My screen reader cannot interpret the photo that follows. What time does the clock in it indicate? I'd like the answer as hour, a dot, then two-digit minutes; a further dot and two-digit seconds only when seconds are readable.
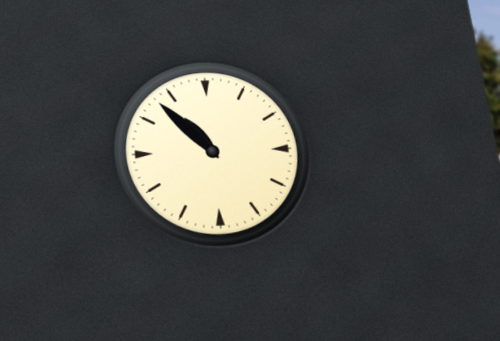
10.53
